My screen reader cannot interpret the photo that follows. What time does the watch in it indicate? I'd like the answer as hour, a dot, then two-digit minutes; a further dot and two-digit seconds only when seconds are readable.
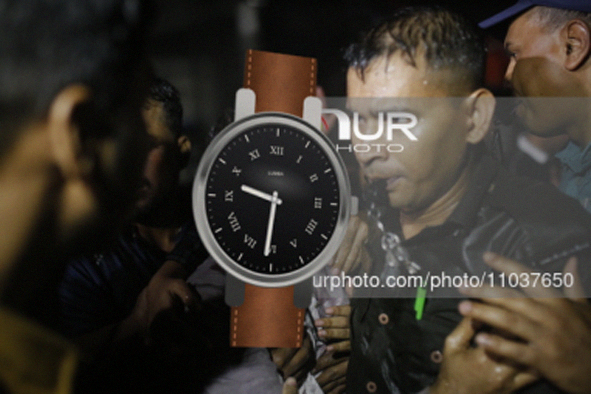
9.31
